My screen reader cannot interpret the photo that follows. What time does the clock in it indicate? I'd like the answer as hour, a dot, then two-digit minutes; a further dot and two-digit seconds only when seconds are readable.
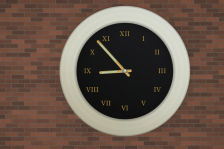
8.53
